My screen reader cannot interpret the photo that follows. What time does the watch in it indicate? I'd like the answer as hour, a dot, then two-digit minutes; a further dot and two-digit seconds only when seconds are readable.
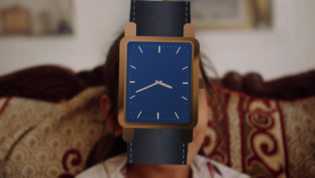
3.41
